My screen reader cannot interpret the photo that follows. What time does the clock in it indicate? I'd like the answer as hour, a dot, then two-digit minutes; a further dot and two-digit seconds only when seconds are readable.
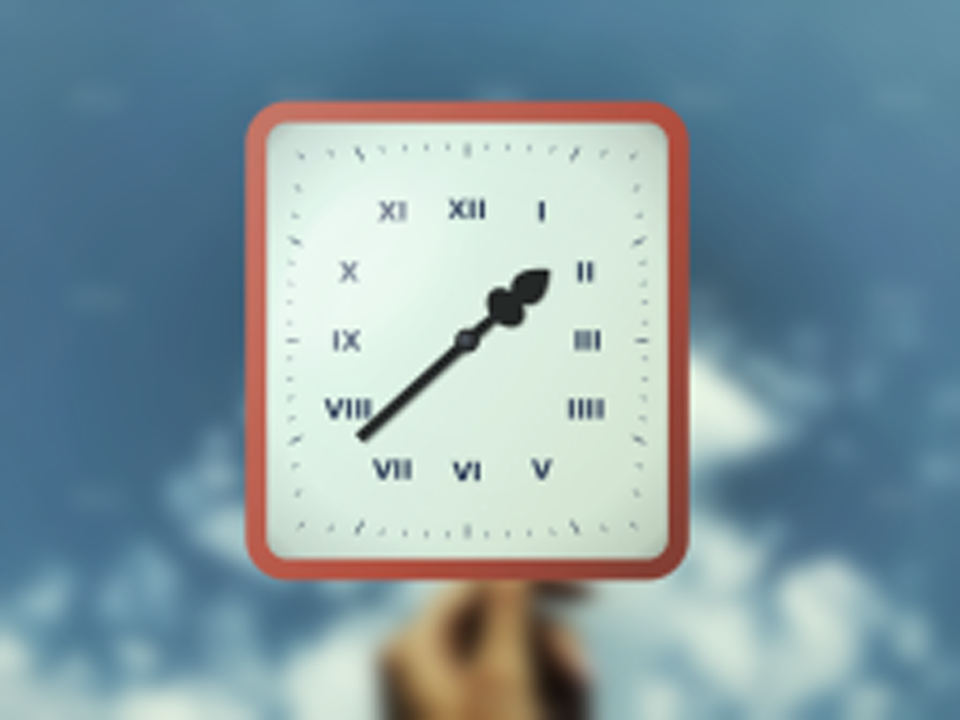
1.38
